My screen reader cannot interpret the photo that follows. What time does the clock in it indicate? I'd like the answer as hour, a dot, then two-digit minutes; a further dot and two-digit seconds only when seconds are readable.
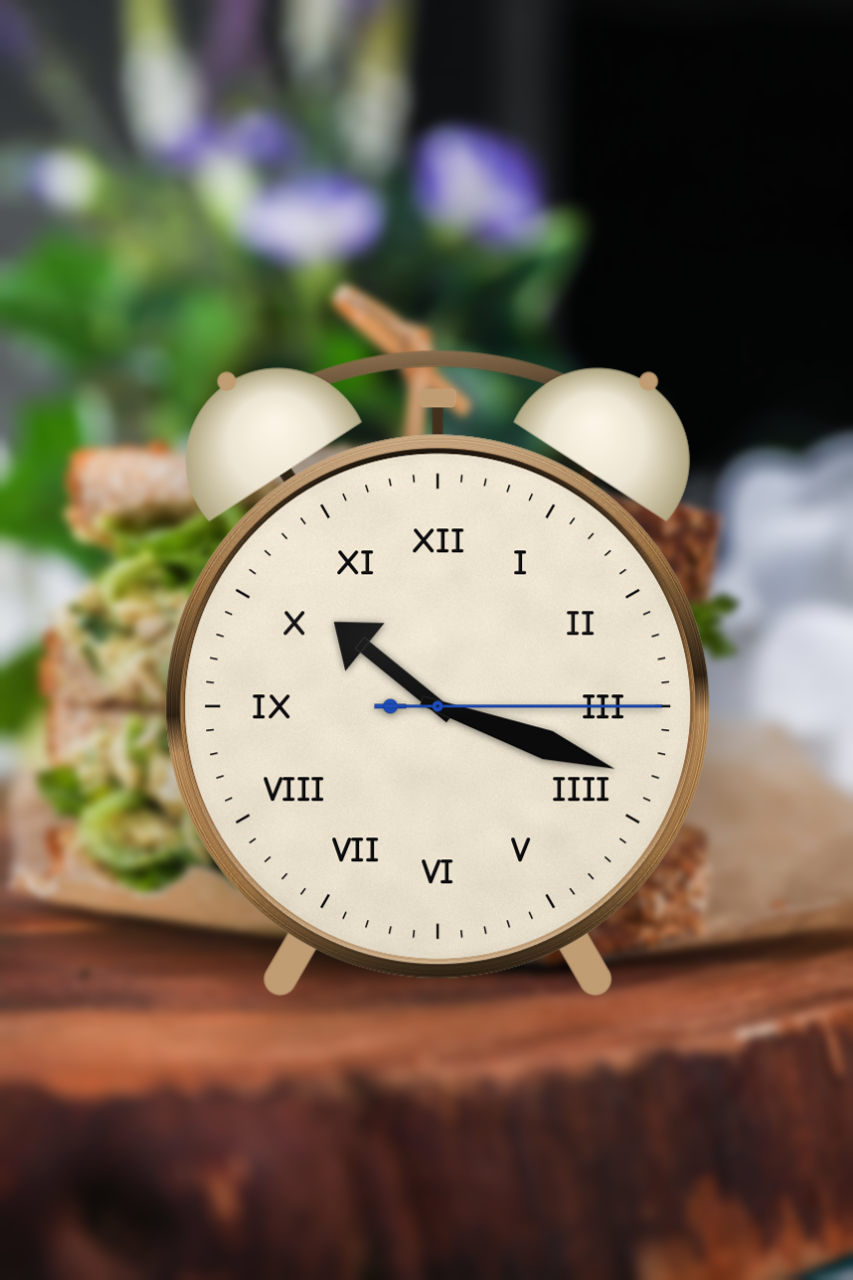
10.18.15
